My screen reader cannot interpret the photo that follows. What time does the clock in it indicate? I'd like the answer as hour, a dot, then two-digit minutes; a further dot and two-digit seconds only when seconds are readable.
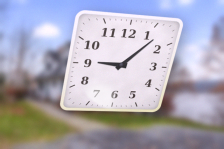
9.07
